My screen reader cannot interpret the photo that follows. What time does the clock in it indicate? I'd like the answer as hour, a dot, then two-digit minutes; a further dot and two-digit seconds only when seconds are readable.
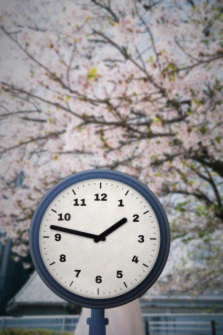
1.47
